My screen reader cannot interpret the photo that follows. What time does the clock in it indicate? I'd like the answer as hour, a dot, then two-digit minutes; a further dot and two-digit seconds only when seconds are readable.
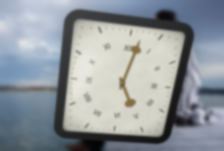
5.02
